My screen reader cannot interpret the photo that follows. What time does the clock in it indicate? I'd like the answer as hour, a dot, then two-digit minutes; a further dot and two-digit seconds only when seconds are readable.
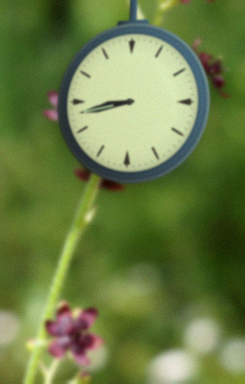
8.43
